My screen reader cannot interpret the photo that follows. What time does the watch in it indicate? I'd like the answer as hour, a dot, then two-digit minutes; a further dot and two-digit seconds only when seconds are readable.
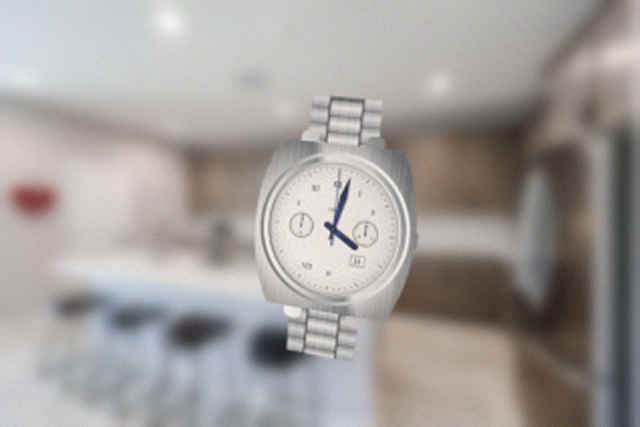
4.02
